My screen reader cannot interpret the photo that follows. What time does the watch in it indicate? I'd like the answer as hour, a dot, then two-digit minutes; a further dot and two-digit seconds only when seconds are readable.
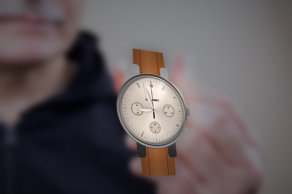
8.57
